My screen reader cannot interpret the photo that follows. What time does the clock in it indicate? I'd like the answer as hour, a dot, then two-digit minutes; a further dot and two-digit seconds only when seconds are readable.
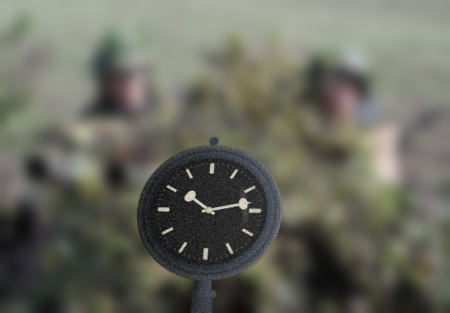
10.13
